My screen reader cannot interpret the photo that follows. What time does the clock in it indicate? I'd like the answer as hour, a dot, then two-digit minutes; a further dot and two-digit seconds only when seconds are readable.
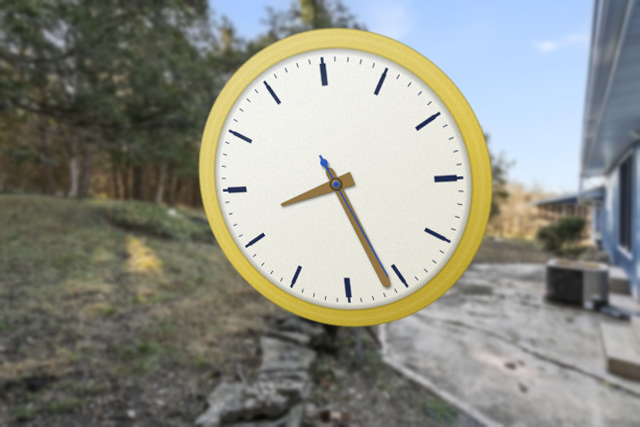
8.26.26
